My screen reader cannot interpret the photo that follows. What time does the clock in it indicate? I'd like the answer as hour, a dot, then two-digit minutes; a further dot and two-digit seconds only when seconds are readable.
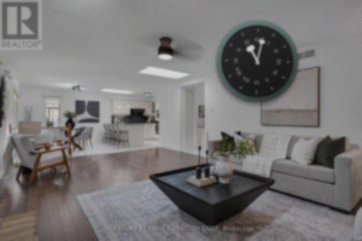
11.02
